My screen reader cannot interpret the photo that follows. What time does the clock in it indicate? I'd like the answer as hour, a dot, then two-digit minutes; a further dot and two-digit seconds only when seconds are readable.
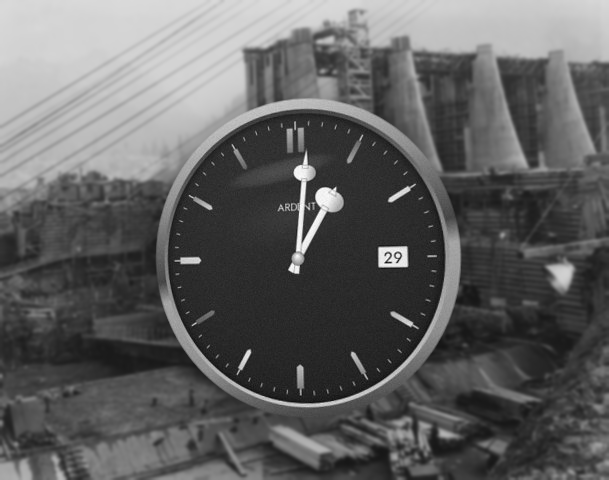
1.01
